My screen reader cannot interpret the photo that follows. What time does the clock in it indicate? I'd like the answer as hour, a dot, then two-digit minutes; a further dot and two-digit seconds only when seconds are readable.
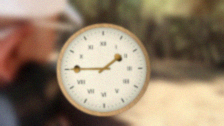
1.45
